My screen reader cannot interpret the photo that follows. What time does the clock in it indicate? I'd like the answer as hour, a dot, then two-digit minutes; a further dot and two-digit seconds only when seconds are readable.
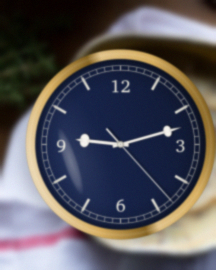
9.12.23
